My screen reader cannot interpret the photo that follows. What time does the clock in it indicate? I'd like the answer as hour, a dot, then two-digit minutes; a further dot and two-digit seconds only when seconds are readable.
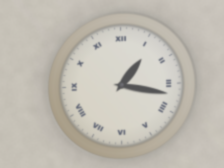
1.17
